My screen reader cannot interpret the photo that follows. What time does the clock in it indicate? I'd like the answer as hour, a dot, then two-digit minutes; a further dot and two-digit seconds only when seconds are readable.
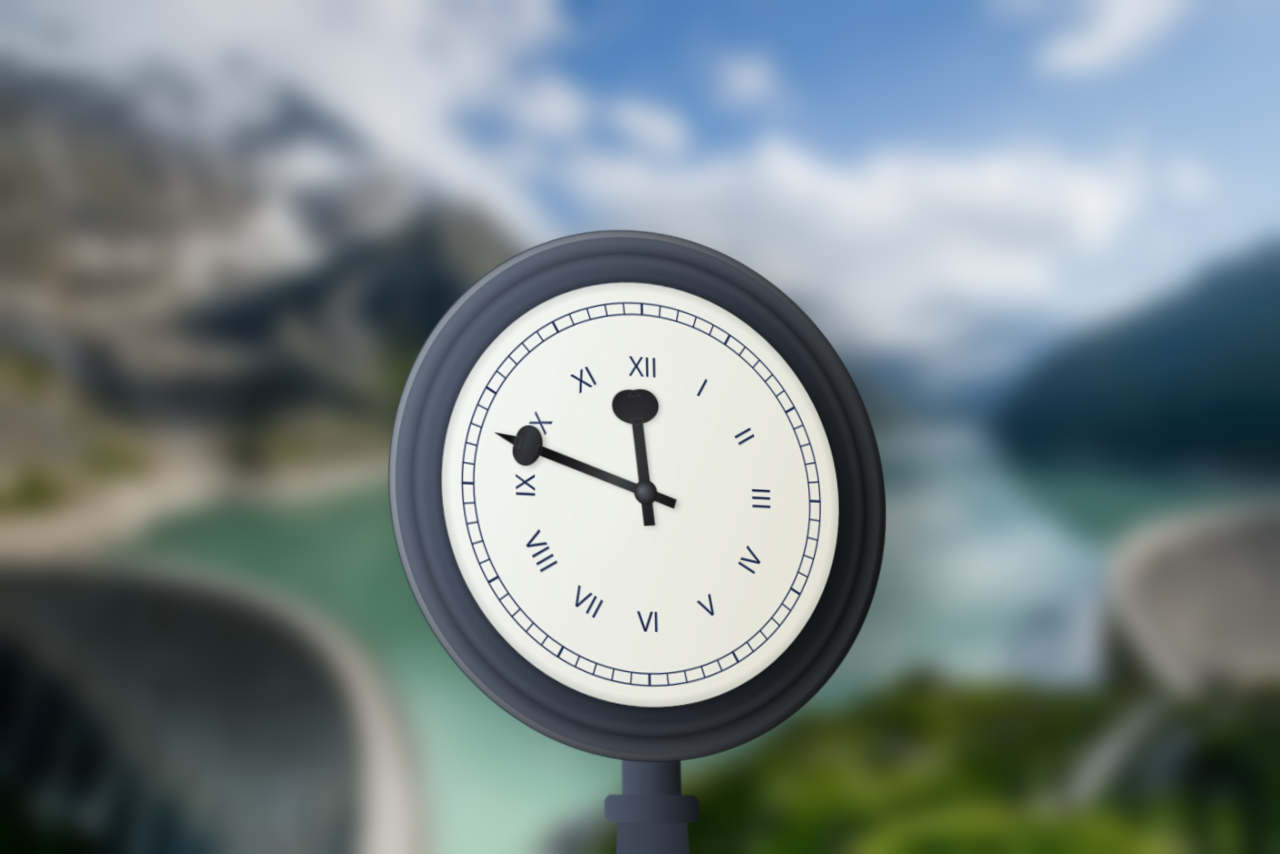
11.48
